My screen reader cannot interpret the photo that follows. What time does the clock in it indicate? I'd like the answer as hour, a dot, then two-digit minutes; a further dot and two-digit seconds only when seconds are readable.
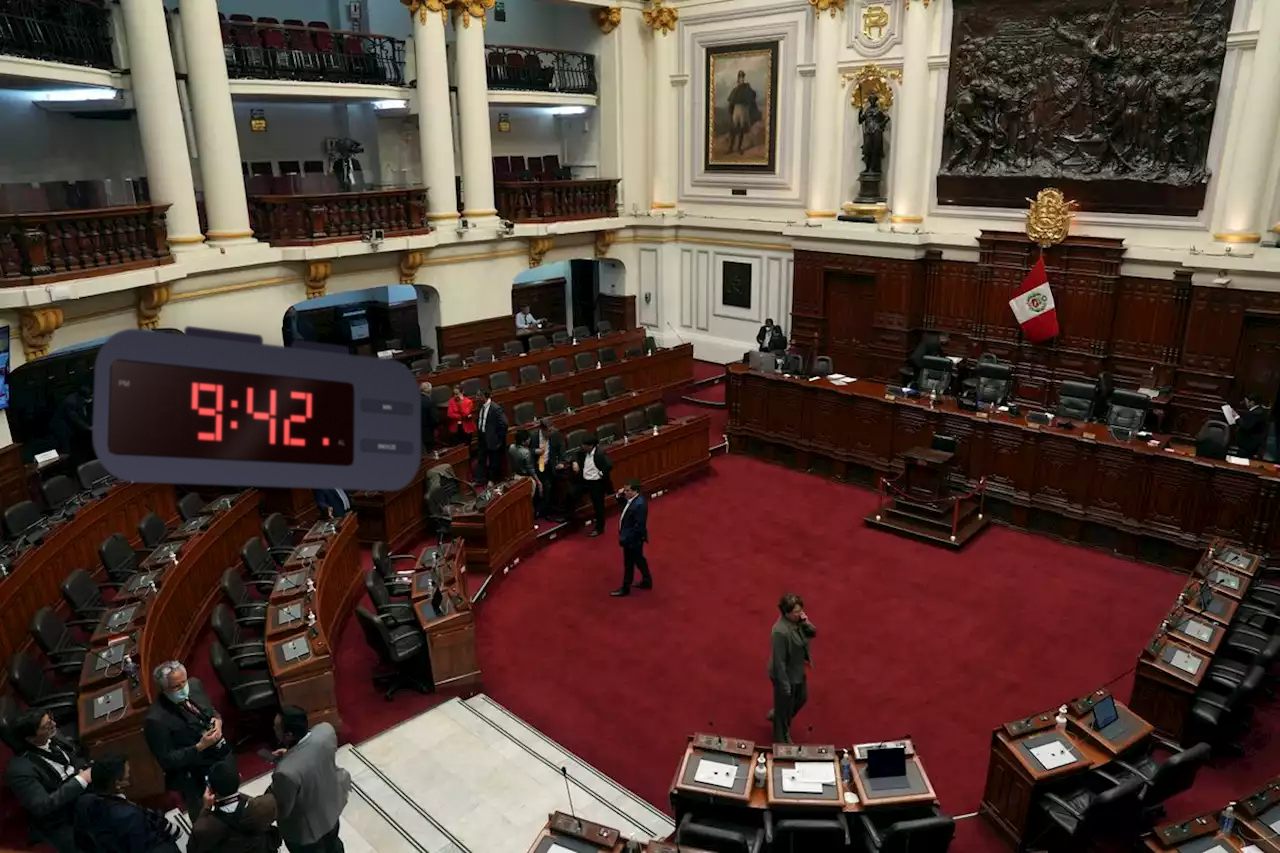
9.42
